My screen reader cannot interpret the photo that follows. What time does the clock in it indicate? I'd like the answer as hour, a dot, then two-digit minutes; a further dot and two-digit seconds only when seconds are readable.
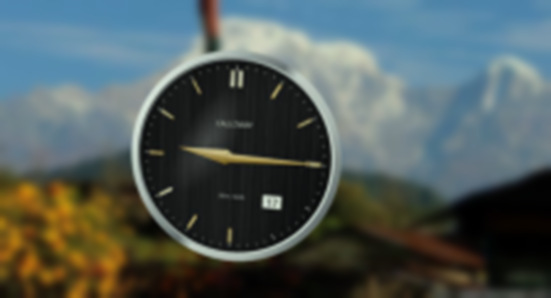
9.15
